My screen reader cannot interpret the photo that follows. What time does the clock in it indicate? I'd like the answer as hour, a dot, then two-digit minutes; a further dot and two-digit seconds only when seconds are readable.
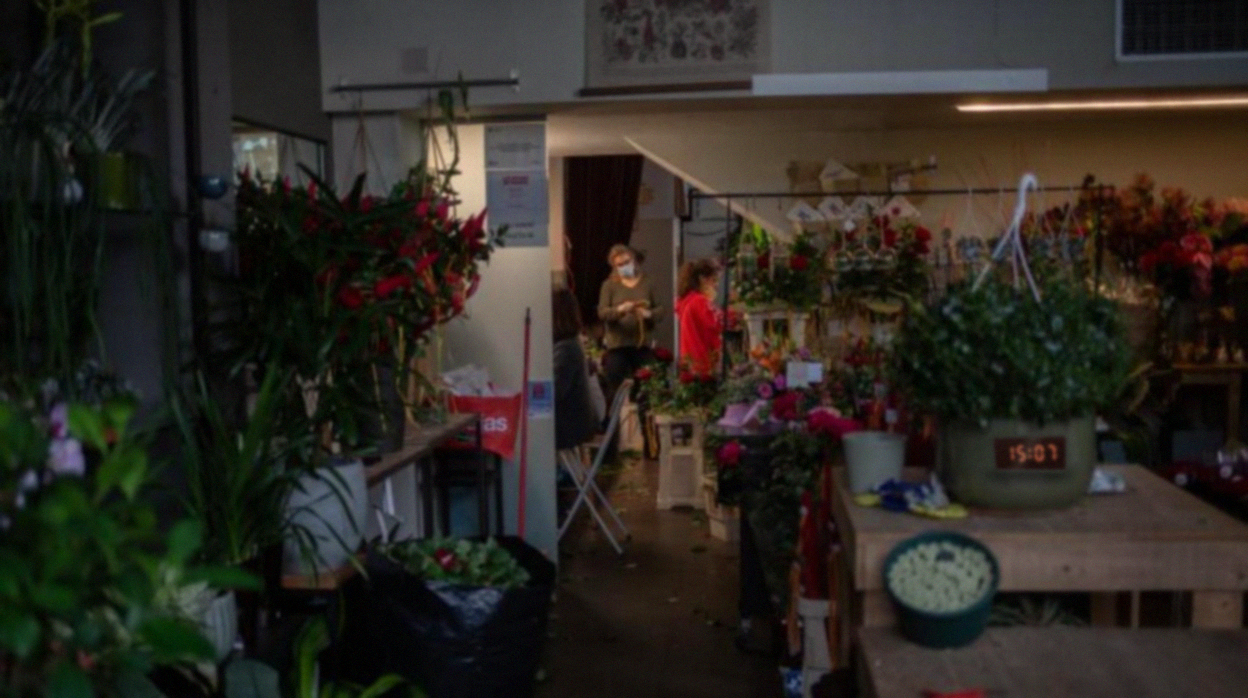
15.07
